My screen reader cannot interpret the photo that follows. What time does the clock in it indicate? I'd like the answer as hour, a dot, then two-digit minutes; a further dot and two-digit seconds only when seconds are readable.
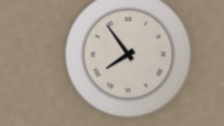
7.54
